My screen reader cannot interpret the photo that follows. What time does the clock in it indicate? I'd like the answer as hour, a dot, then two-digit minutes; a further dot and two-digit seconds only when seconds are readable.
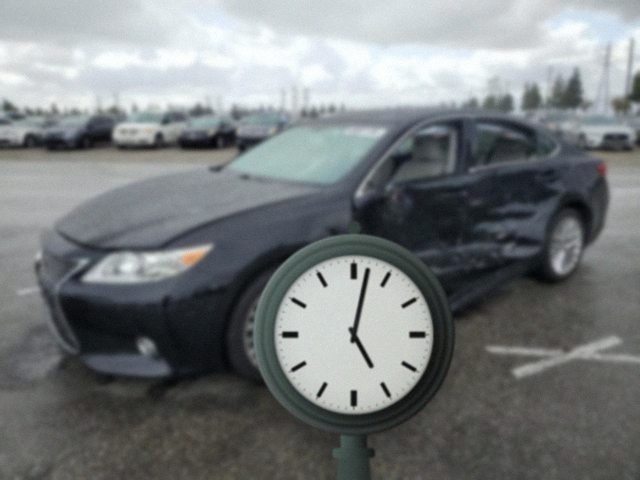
5.02
